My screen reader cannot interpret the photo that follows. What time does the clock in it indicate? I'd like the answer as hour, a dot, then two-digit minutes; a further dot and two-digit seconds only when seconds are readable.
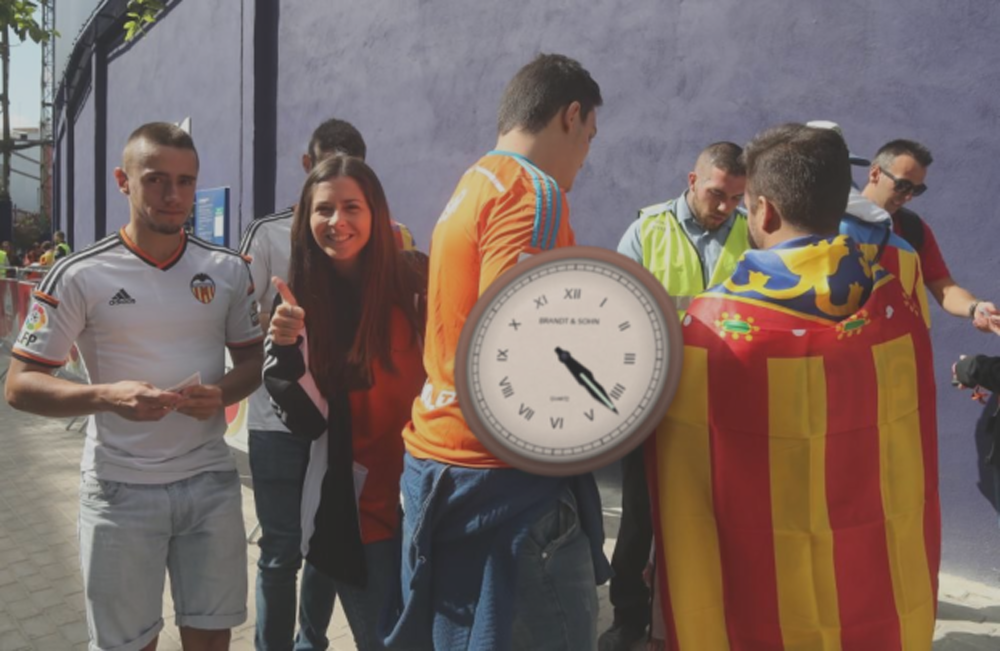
4.22
